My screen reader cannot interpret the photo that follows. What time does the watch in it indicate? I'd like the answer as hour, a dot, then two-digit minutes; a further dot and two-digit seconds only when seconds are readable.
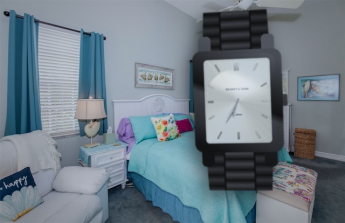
6.35
